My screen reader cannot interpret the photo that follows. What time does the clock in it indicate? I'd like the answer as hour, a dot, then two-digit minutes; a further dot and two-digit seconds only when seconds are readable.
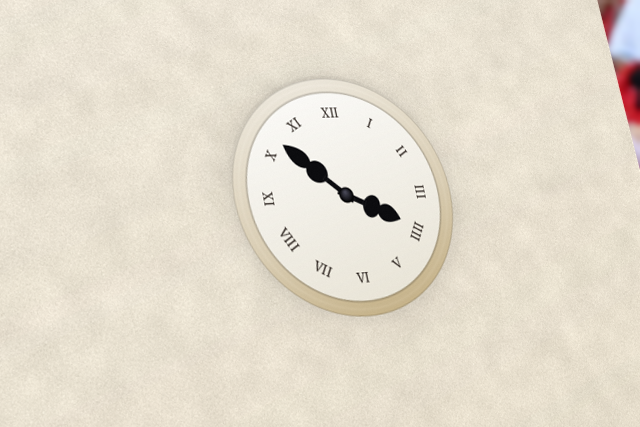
3.52
